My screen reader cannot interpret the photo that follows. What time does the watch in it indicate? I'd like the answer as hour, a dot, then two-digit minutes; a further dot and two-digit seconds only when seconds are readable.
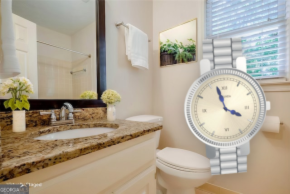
3.57
